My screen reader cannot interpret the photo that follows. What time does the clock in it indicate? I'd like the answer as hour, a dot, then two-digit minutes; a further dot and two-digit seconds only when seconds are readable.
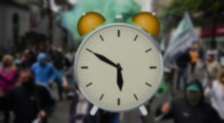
5.50
